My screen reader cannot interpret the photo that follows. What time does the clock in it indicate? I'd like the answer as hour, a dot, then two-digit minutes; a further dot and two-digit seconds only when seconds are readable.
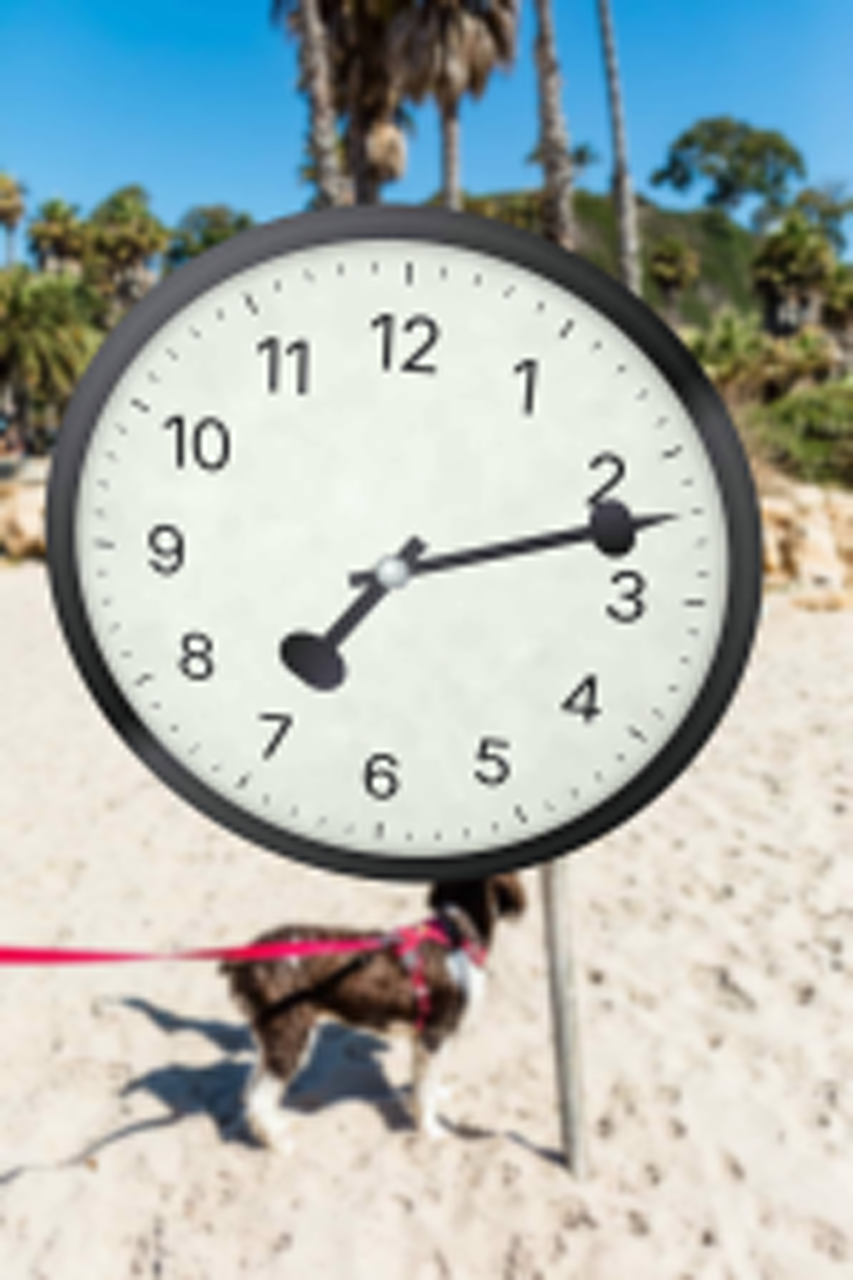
7.12
